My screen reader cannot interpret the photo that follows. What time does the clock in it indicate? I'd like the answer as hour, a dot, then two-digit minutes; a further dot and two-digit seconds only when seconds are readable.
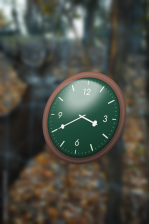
3.40
